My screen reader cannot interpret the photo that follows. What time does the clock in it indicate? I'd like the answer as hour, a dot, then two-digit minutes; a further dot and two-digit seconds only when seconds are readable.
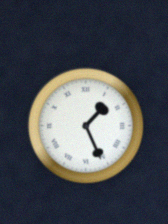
1.26
